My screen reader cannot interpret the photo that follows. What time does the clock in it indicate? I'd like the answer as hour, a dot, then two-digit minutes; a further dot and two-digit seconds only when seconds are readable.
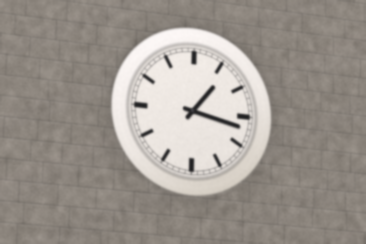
1.17
